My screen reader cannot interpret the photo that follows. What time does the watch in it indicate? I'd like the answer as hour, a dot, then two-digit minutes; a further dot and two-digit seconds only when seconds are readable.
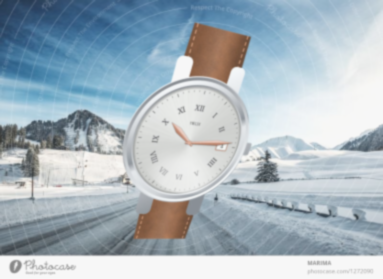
10.14
